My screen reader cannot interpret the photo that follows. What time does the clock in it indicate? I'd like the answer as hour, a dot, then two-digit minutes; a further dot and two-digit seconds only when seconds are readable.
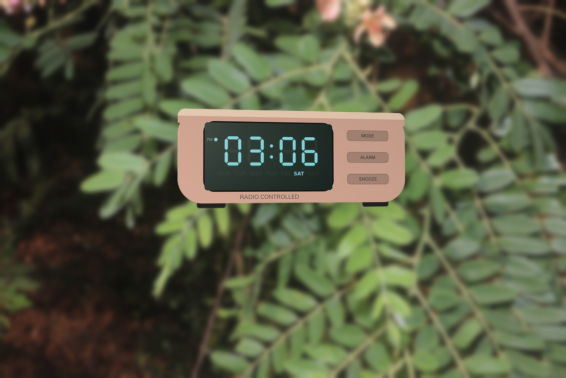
3.06
